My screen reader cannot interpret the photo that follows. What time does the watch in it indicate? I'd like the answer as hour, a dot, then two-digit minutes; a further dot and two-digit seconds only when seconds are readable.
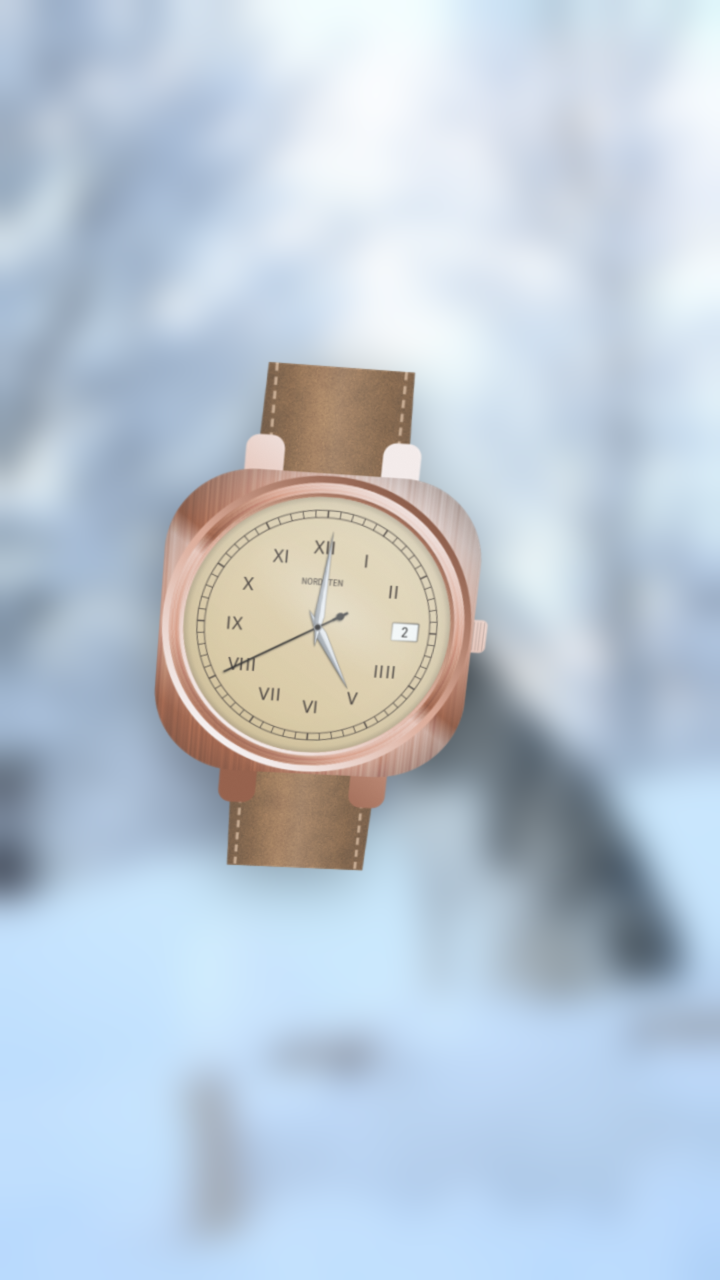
5.00.40
